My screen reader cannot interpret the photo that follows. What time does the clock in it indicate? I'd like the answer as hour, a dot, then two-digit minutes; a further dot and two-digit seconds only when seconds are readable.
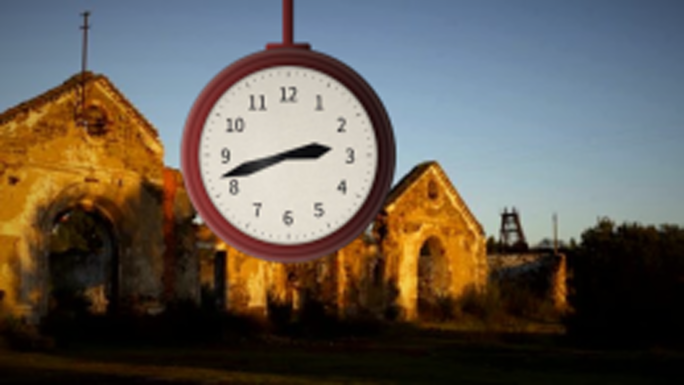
2.42
